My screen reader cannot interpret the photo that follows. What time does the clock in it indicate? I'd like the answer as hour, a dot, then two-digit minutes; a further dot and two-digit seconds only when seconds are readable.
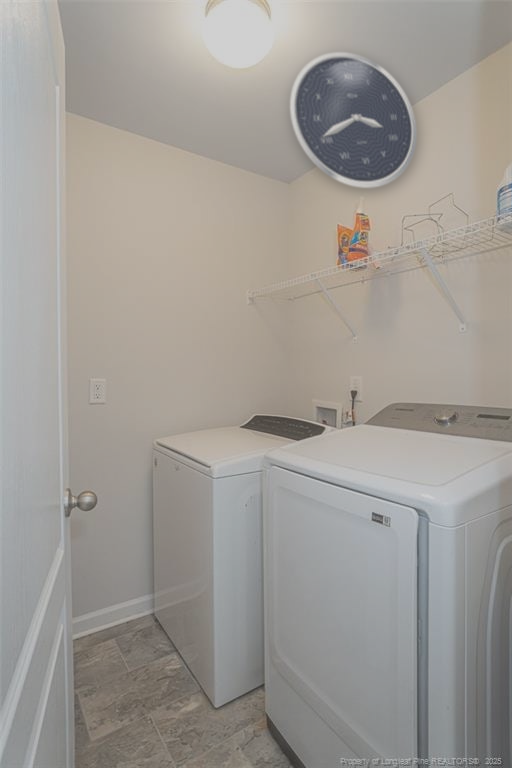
3.41
